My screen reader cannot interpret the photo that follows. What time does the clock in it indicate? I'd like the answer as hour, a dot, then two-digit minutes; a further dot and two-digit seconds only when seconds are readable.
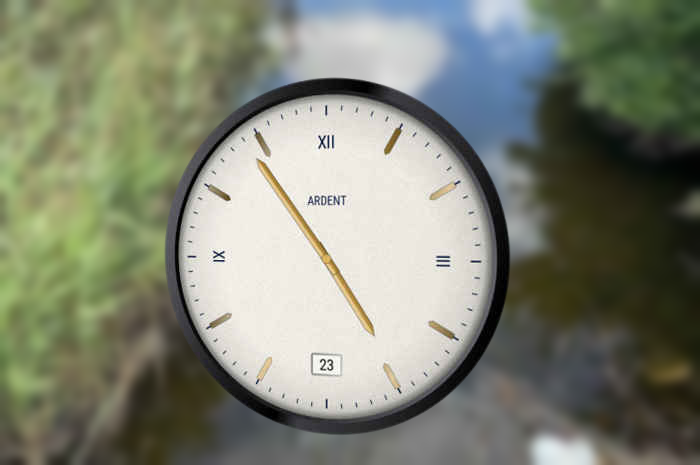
4.54
